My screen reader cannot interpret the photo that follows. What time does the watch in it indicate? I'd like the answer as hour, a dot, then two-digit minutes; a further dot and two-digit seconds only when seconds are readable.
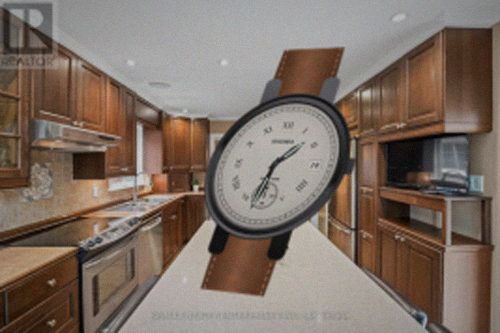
1.32
